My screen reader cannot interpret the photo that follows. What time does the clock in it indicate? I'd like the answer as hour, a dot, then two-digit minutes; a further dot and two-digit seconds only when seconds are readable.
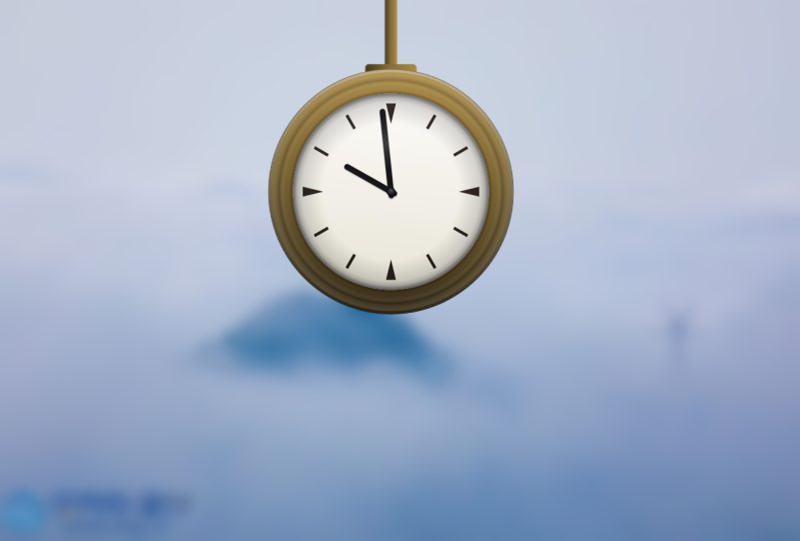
9.59
